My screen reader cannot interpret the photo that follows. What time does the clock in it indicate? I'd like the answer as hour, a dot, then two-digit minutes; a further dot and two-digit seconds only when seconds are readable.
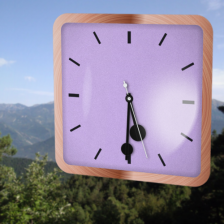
5.30.27
